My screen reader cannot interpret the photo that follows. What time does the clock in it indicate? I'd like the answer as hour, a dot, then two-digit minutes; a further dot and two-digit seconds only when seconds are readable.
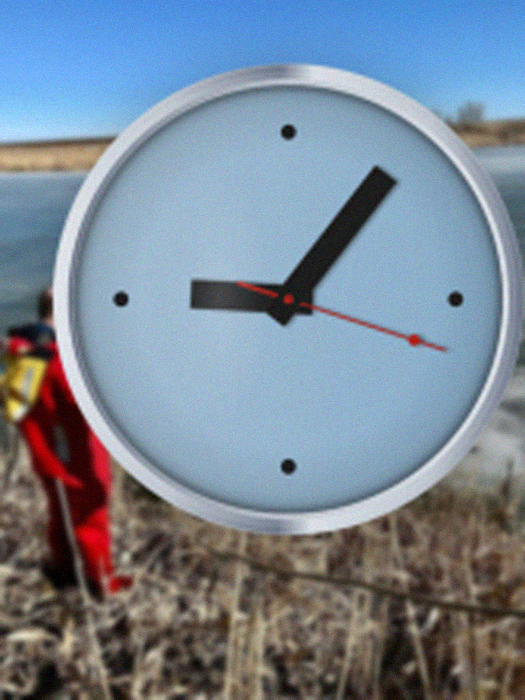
9.06.18
